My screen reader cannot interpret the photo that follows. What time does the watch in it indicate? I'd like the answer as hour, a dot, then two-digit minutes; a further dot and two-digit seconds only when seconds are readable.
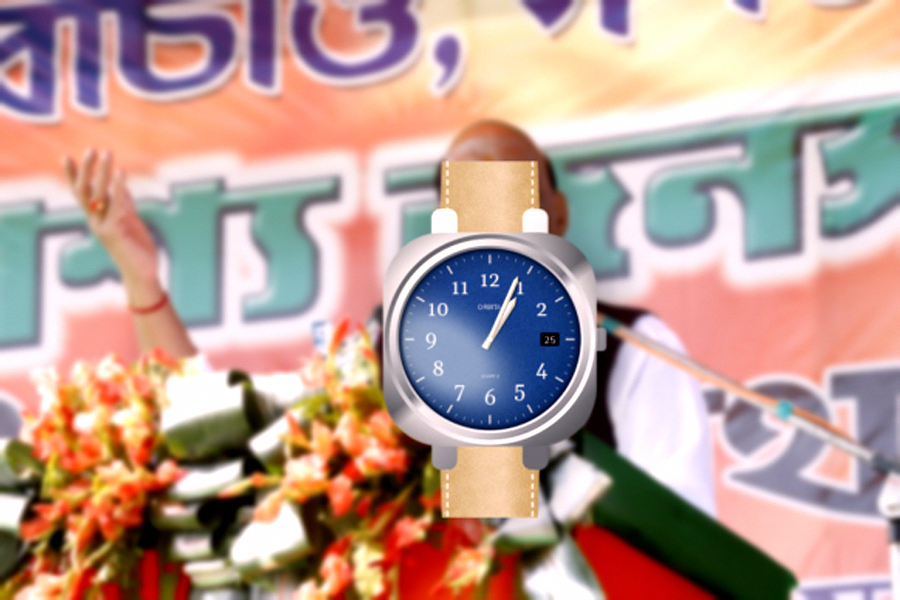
1.04
